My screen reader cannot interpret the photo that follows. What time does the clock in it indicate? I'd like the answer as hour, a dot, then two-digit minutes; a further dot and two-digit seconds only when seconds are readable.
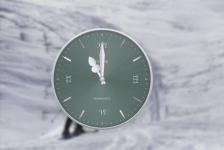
11.00
